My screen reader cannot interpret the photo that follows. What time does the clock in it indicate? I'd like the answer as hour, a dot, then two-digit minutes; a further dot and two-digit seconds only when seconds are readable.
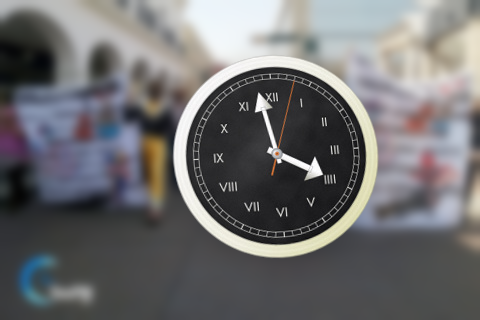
3.58.03
